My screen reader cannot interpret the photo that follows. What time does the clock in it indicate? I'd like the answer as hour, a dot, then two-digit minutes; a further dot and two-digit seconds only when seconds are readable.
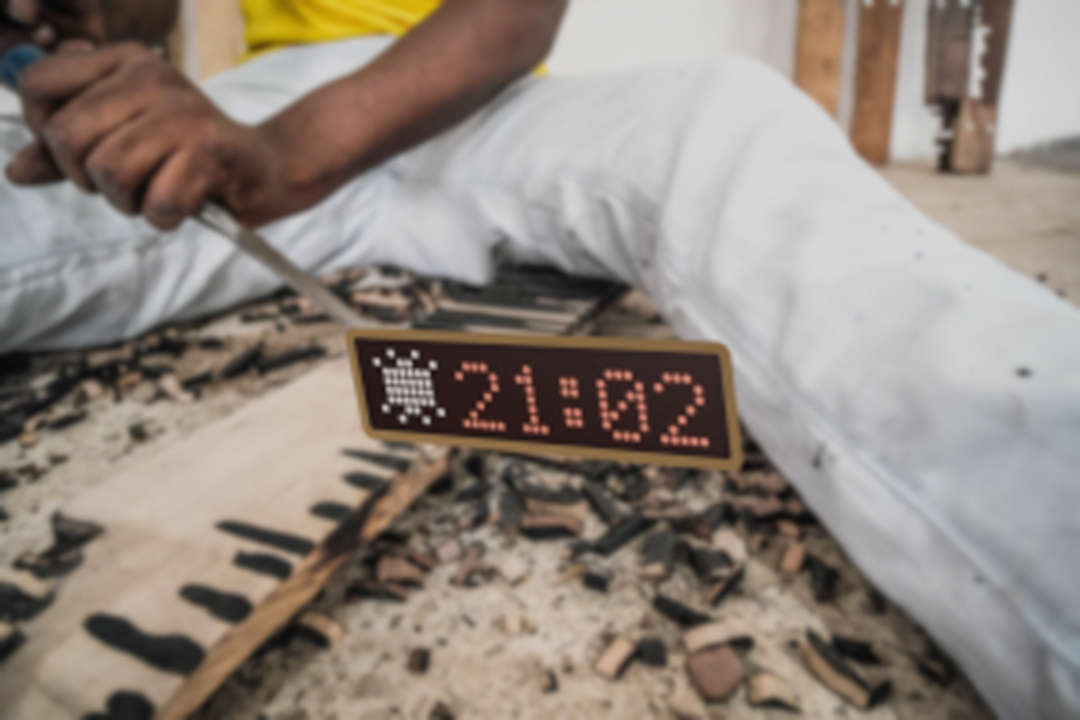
21.02
